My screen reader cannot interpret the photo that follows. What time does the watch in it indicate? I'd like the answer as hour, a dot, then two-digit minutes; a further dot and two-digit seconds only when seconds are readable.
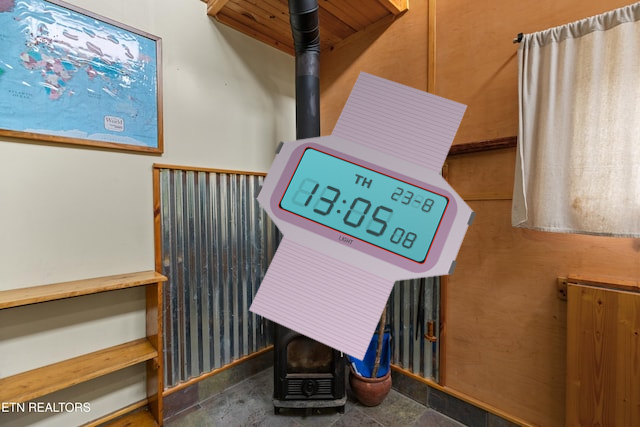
13.05.08
